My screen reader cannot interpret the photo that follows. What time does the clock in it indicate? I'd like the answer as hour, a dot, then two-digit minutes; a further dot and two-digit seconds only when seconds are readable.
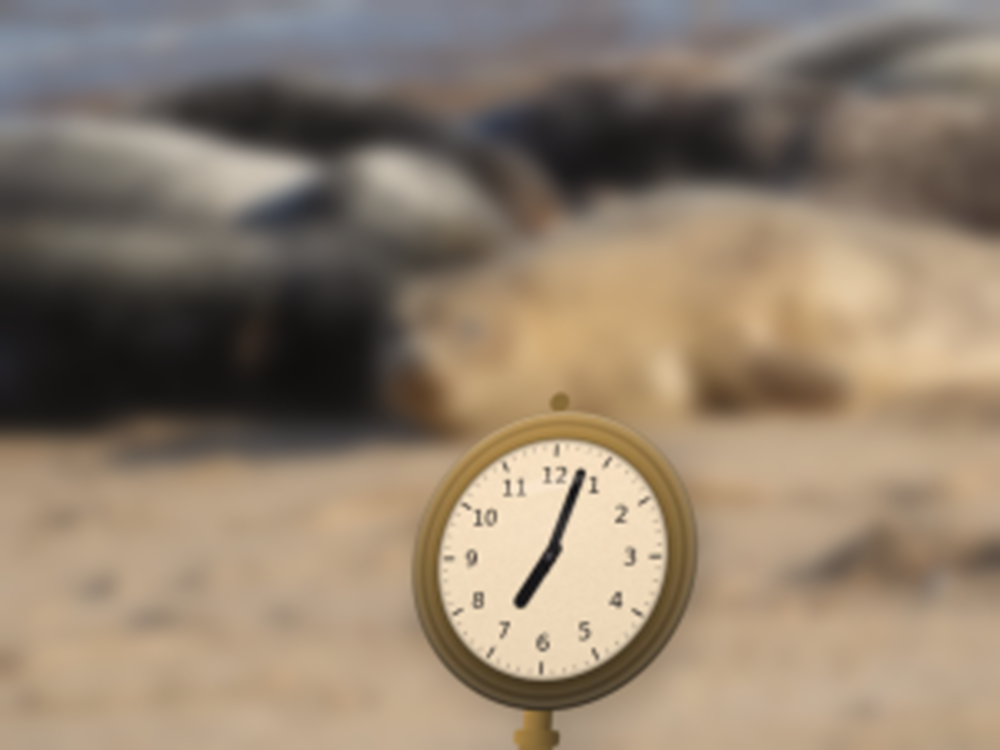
7.03
